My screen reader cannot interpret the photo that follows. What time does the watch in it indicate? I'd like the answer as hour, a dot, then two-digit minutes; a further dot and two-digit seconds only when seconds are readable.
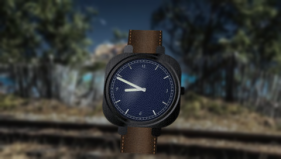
8.49
